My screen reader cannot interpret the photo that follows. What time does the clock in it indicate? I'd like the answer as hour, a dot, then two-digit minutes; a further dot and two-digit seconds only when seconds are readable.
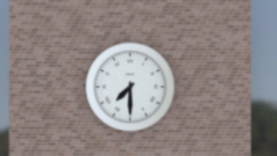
7.30
